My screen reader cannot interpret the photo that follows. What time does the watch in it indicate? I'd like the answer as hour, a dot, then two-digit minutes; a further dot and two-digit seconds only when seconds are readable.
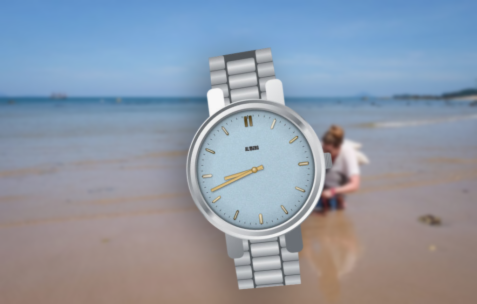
8.42
